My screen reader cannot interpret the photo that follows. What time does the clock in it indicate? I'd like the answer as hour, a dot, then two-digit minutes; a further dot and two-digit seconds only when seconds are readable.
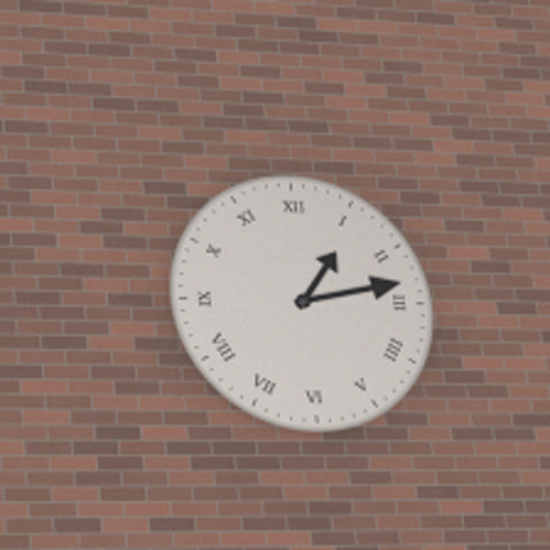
1.13
